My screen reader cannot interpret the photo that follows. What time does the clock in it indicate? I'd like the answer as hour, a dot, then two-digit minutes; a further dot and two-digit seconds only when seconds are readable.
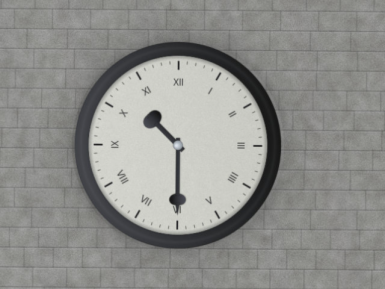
10.30
